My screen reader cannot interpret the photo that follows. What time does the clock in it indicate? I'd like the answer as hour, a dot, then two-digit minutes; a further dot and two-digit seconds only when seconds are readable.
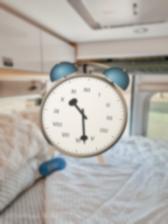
10.28
